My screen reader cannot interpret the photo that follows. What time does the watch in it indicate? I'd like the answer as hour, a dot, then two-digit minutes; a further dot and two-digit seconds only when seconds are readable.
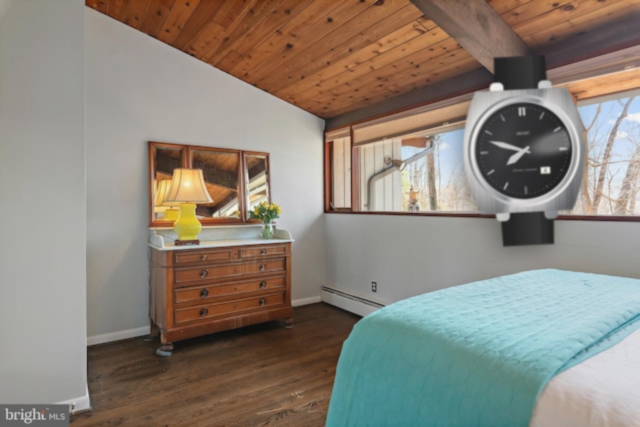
7.48
